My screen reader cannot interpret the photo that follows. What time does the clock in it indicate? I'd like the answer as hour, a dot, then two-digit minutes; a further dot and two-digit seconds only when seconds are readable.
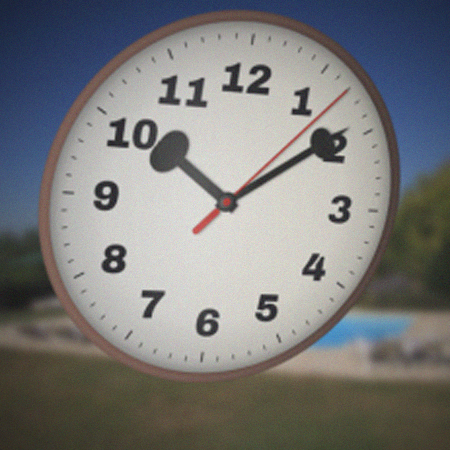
10.09.07
